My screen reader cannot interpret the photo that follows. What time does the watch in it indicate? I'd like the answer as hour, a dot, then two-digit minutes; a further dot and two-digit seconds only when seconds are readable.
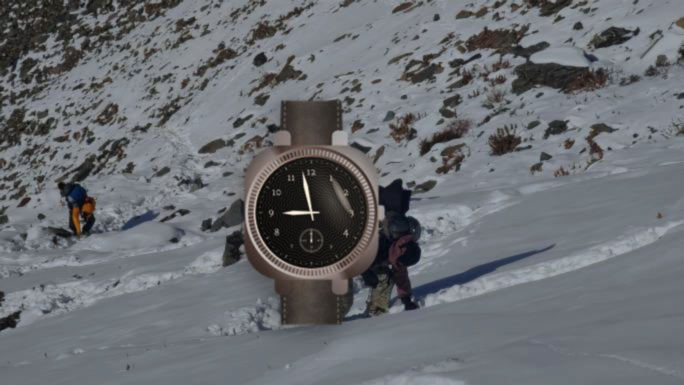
8.58
